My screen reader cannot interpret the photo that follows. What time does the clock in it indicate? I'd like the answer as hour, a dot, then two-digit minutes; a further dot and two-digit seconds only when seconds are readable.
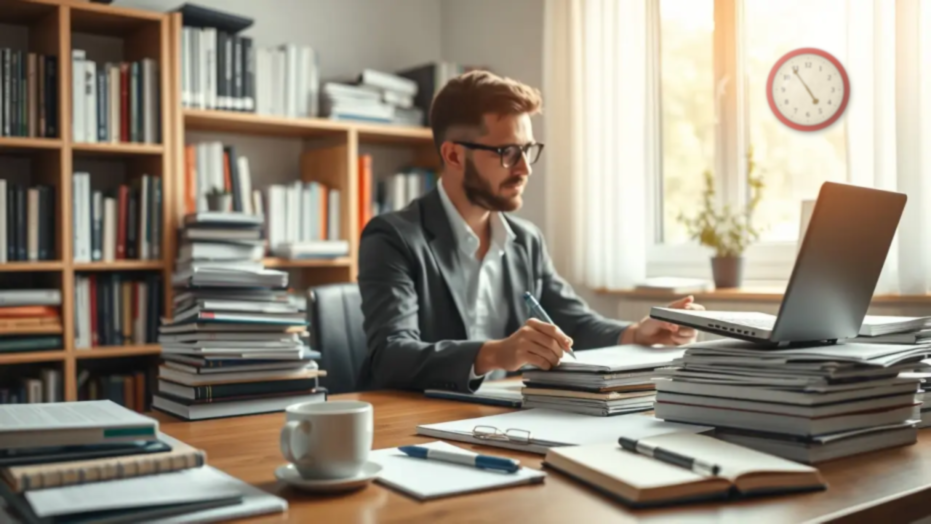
4.54
